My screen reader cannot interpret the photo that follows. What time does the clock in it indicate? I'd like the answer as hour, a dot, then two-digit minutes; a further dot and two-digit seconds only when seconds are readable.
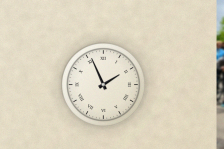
1.56
